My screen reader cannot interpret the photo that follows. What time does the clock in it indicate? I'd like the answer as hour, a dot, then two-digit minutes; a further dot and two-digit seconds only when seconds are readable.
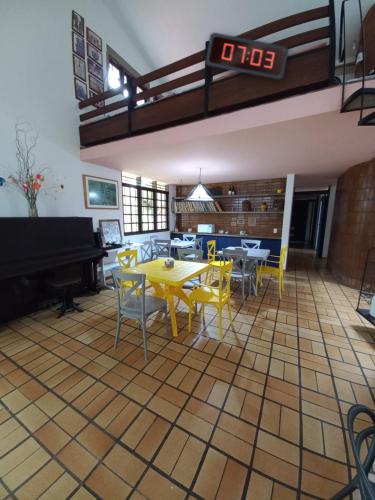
7.03
